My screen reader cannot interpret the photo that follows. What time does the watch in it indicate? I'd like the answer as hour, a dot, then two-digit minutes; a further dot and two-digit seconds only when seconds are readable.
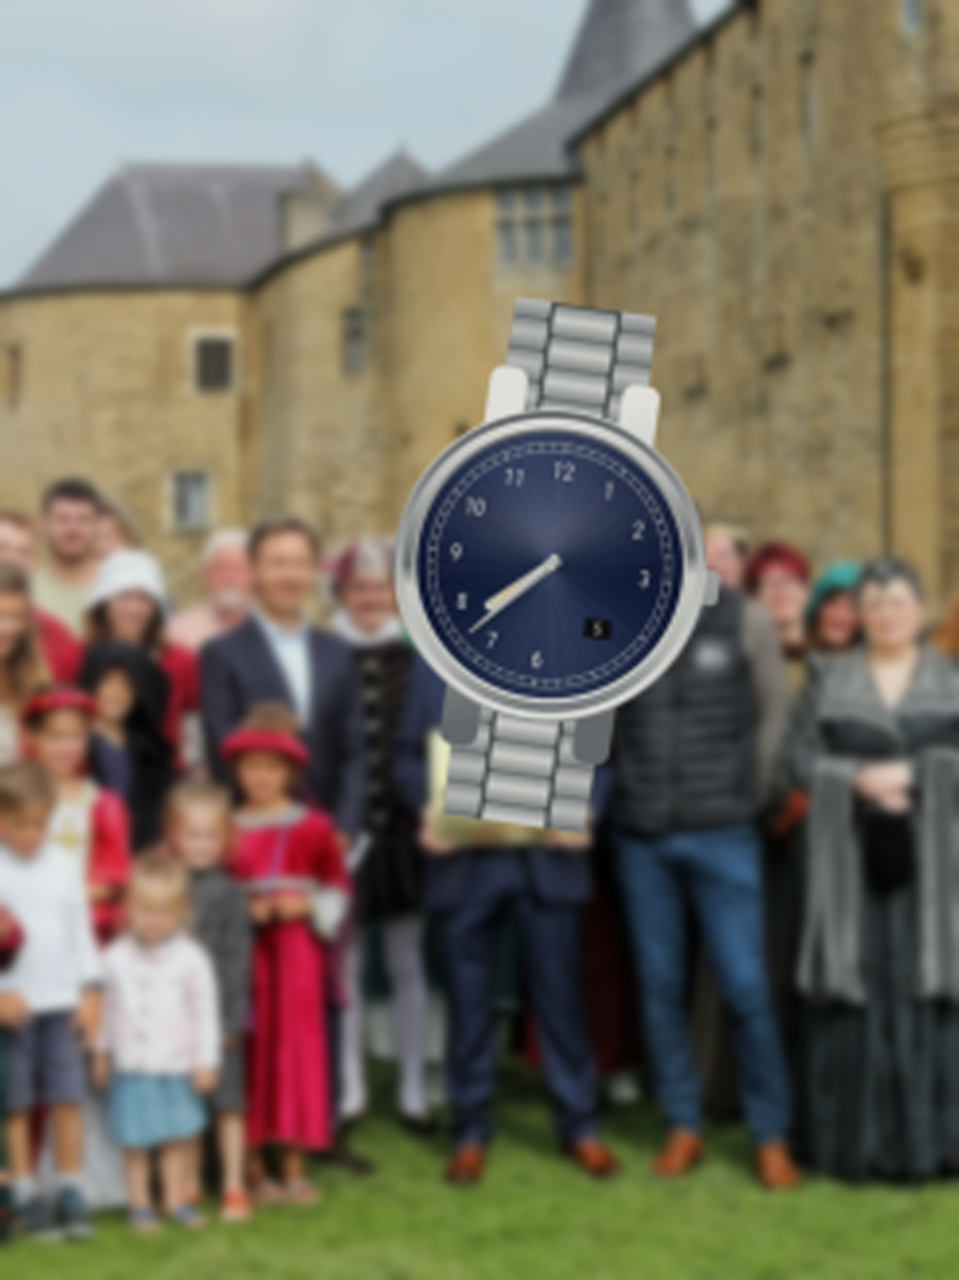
7.37
